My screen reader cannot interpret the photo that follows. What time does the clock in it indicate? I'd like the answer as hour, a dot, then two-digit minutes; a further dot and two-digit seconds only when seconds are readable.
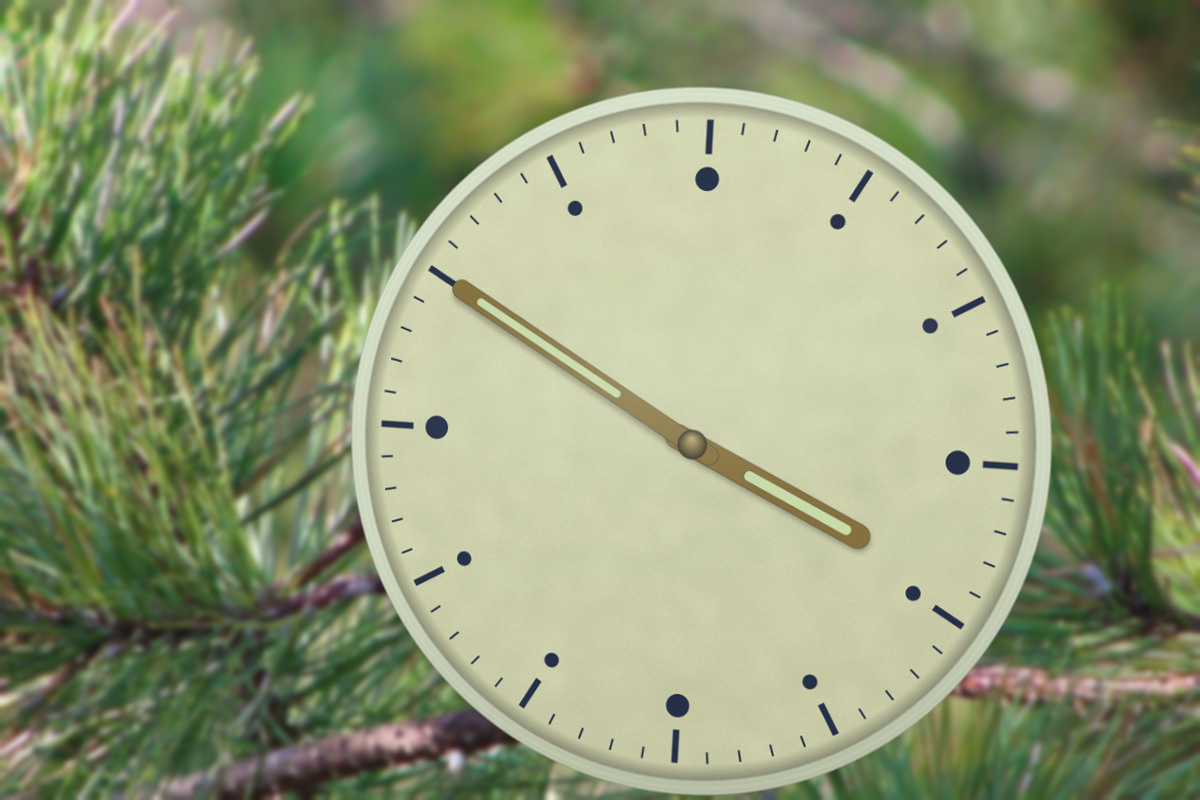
3.50
